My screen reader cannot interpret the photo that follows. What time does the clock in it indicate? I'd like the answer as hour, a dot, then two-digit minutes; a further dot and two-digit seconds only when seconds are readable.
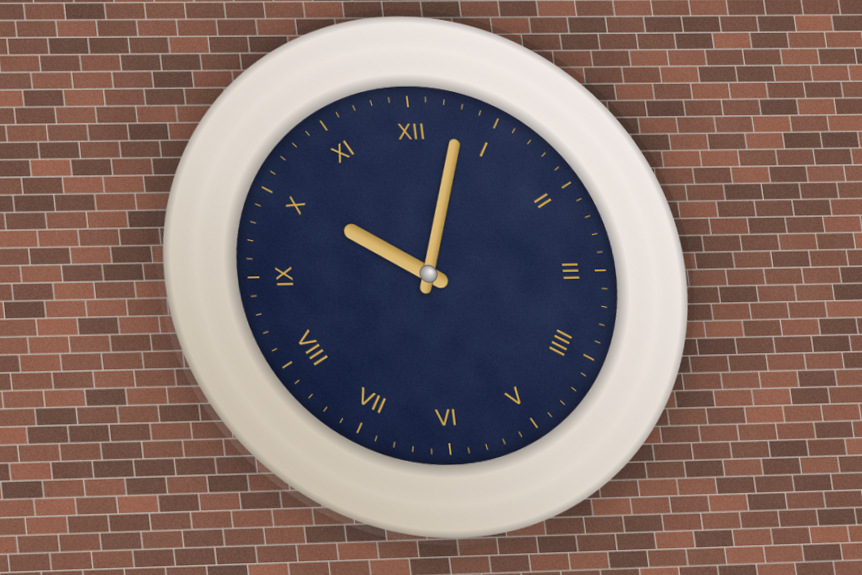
10.03
